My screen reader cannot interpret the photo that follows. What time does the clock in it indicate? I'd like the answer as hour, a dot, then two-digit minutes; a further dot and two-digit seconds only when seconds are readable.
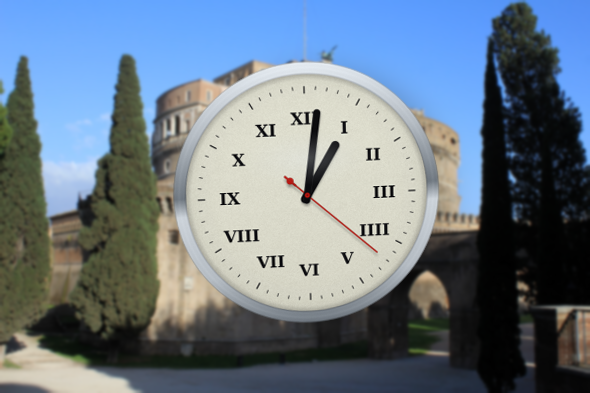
1.01.22
